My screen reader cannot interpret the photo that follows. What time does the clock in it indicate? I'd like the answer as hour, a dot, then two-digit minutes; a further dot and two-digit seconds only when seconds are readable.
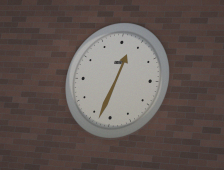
12.33
